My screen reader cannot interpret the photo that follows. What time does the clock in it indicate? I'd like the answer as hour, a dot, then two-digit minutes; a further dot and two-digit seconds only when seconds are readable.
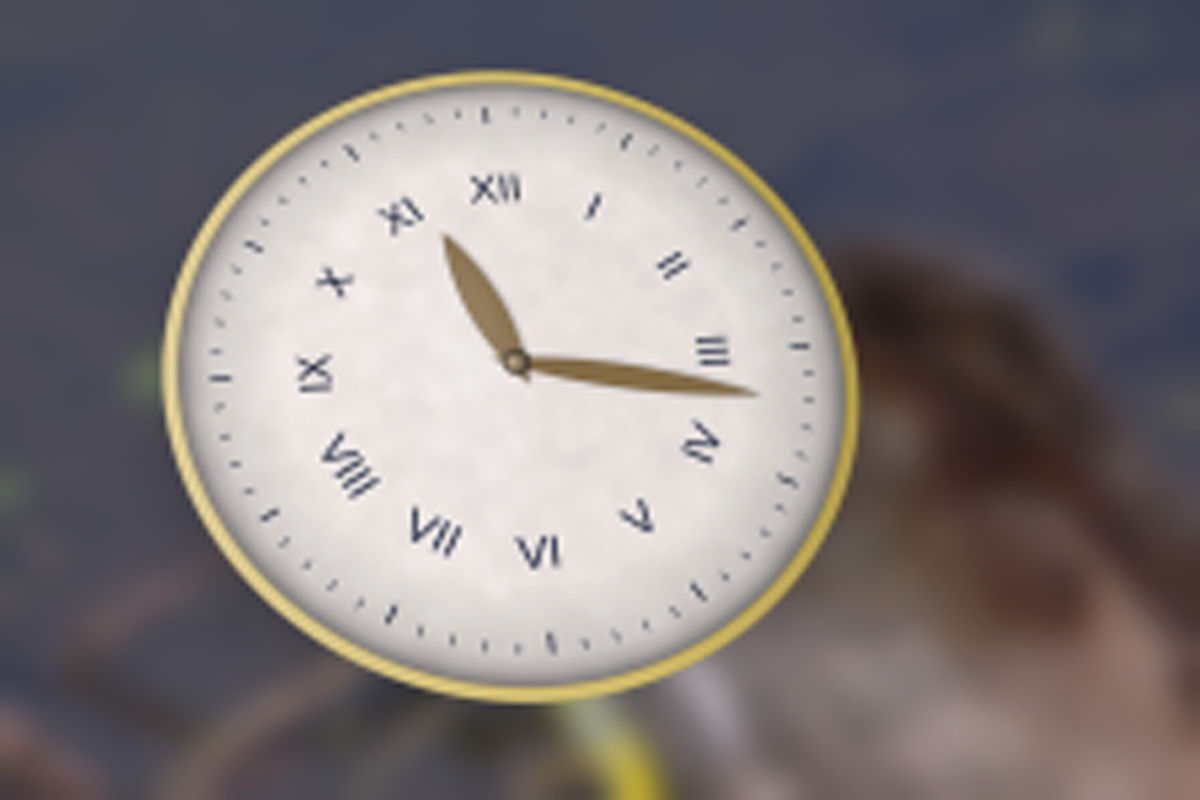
11.17
